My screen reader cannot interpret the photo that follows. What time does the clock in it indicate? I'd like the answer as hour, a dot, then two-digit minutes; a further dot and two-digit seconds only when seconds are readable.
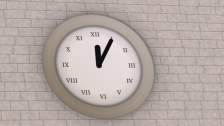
12.05
